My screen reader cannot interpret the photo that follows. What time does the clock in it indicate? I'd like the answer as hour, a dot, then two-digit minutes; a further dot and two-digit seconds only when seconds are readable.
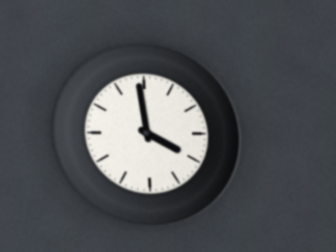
3.59
